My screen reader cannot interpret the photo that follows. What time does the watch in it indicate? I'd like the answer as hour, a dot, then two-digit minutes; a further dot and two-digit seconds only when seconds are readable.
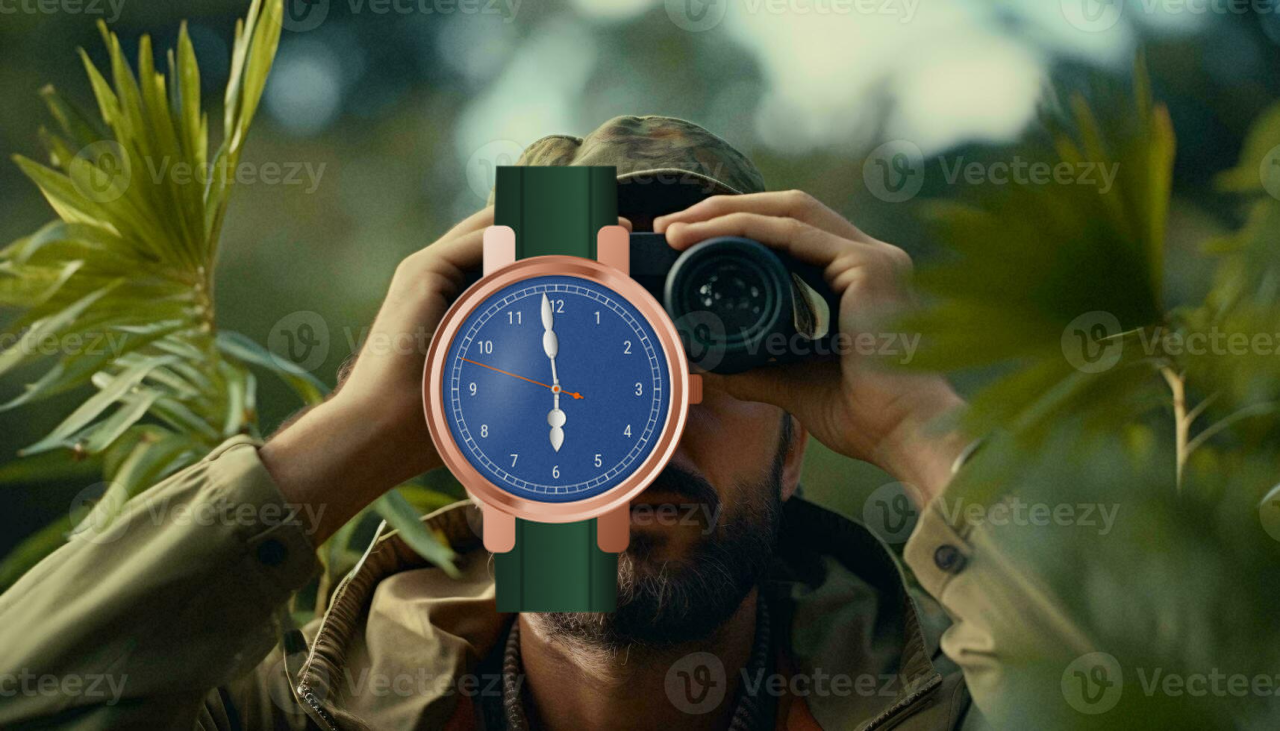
5.58.48
